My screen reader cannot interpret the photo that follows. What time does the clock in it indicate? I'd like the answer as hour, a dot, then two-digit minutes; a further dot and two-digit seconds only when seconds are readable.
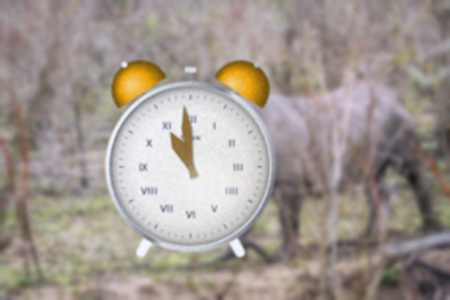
10.59
